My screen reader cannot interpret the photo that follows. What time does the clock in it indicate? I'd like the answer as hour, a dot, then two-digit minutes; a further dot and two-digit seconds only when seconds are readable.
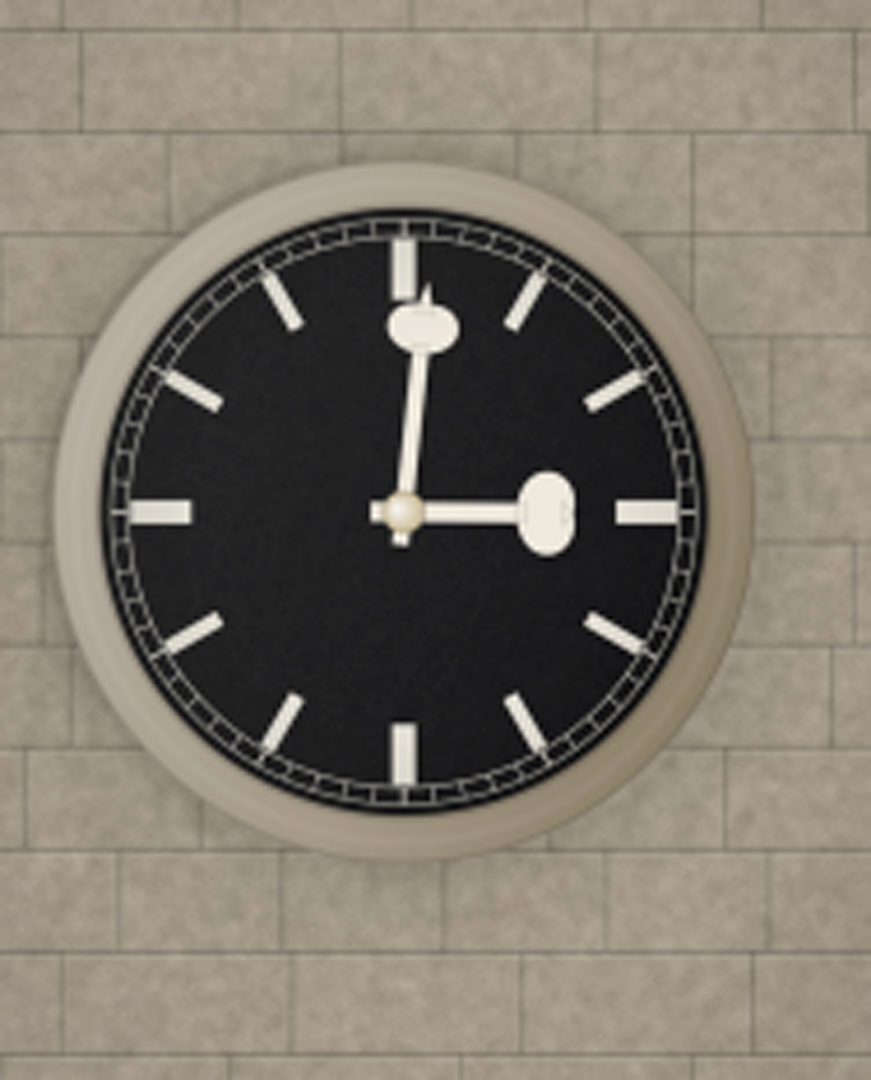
3.01
